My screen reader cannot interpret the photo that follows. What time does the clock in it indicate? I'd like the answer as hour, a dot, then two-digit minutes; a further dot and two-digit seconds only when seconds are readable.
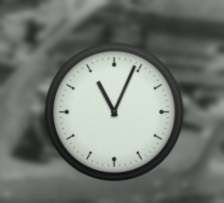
11.04
